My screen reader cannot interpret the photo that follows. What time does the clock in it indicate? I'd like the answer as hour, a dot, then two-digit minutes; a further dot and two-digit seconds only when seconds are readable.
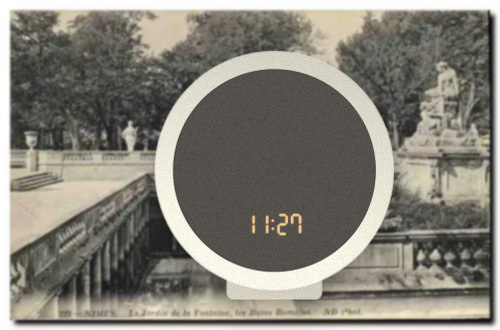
11.27
